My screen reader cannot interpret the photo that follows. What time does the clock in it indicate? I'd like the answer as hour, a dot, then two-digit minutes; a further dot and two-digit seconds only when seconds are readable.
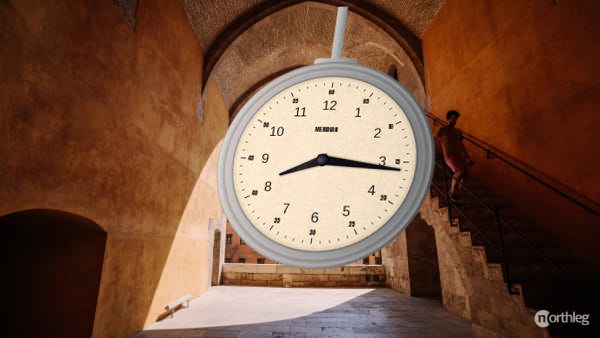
8.16
